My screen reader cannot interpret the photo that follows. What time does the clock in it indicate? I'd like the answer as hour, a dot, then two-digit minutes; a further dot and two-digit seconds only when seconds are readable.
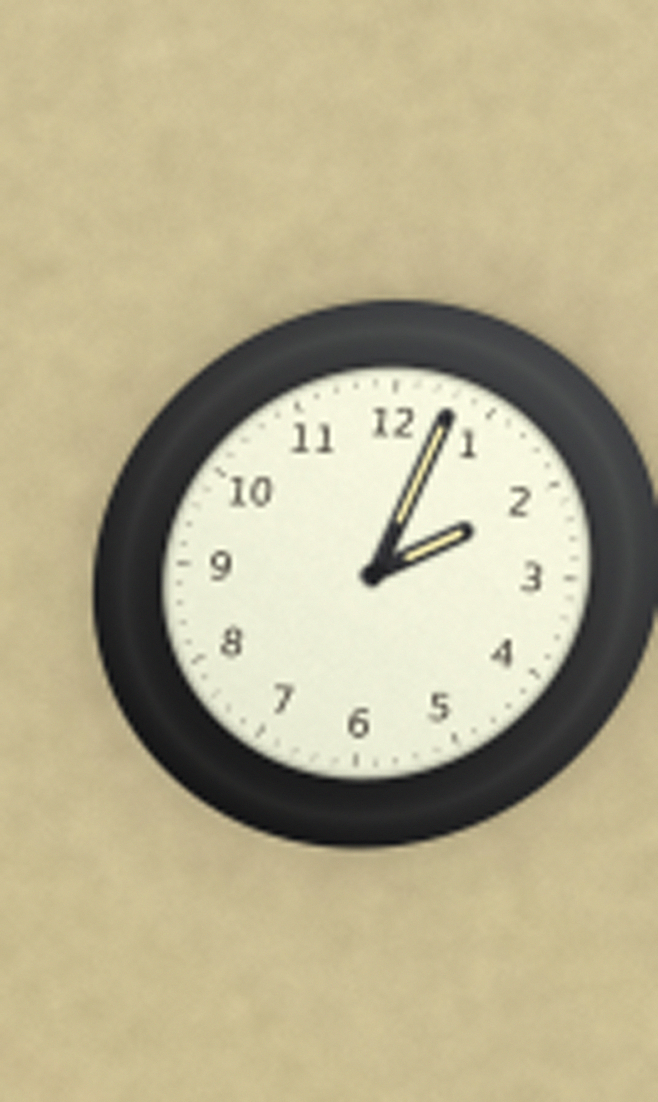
2.03
